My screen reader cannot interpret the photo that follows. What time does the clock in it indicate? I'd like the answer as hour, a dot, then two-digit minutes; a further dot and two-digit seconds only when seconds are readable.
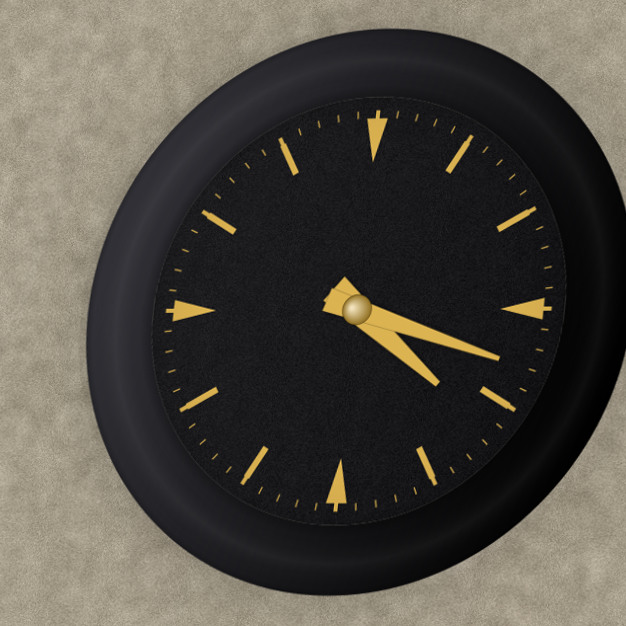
4.18
